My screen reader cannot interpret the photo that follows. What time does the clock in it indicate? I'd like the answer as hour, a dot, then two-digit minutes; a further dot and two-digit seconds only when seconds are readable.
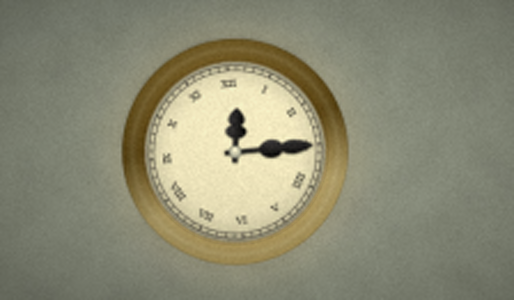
12.15
